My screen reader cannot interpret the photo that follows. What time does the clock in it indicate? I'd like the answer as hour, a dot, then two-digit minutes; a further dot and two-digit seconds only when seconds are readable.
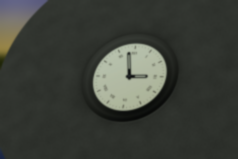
2.58
